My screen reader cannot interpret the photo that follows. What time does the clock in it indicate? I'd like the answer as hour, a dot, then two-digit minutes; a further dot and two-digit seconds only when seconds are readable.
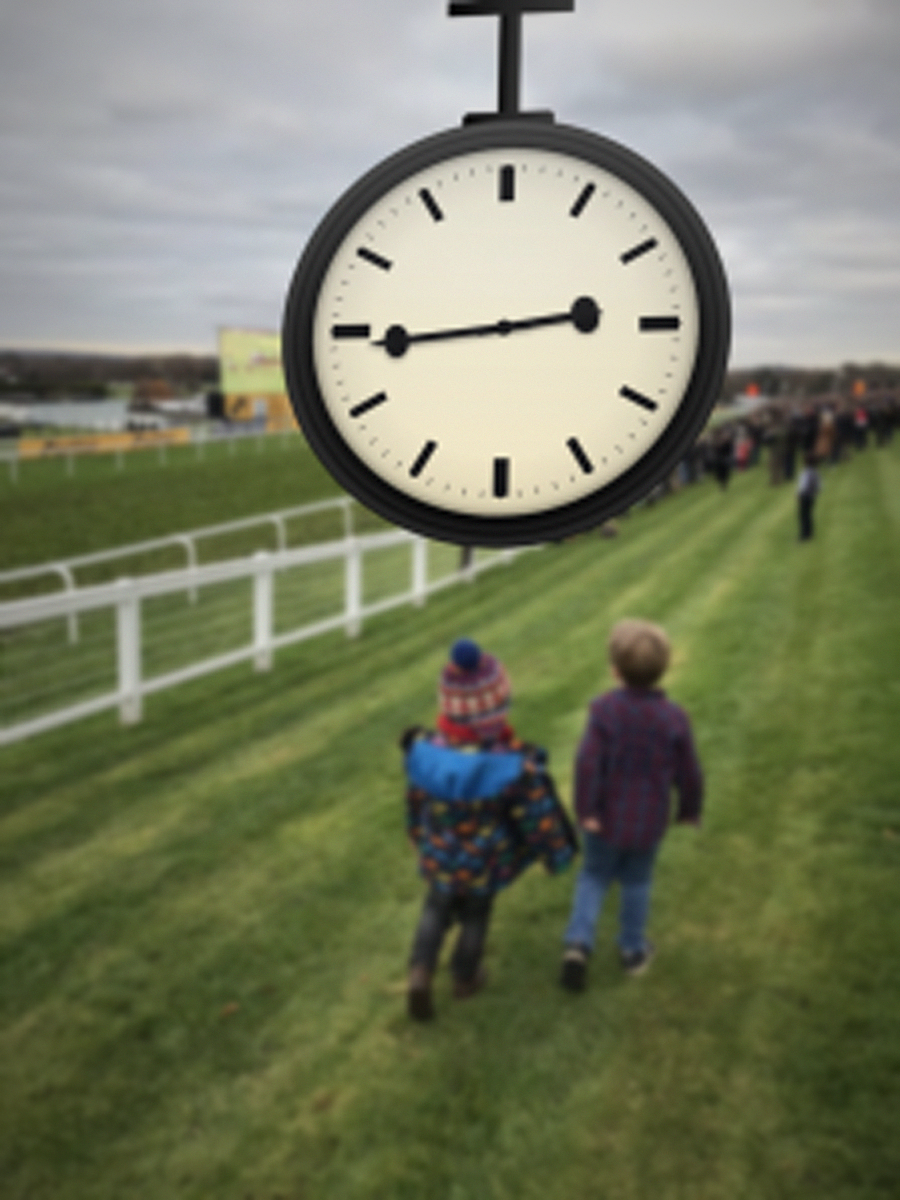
2.44
